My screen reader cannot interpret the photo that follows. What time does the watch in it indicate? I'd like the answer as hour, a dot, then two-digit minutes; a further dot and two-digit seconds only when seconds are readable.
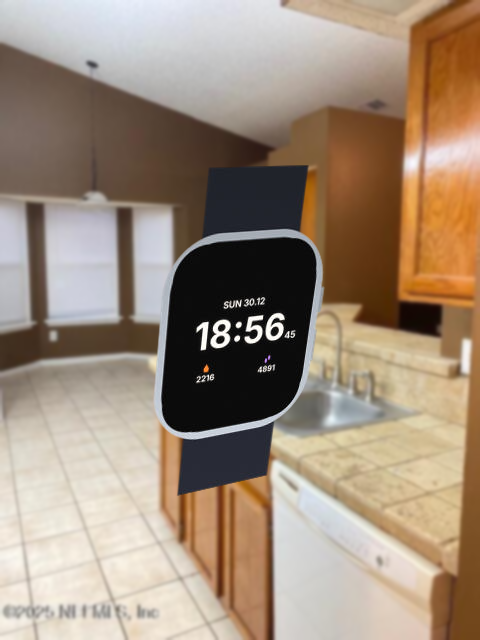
18.56.45
